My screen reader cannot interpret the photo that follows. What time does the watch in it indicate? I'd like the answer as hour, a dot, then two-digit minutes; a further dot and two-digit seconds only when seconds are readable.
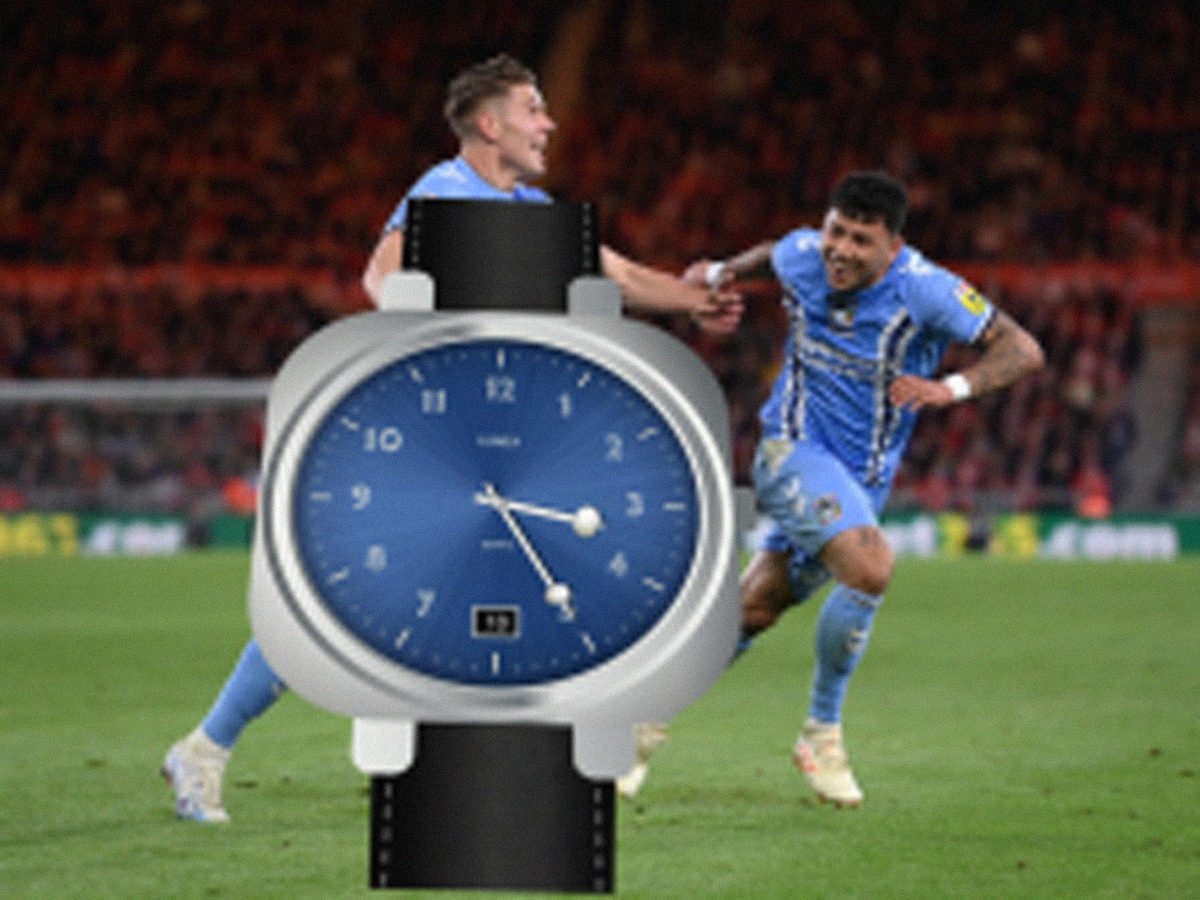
3.25
